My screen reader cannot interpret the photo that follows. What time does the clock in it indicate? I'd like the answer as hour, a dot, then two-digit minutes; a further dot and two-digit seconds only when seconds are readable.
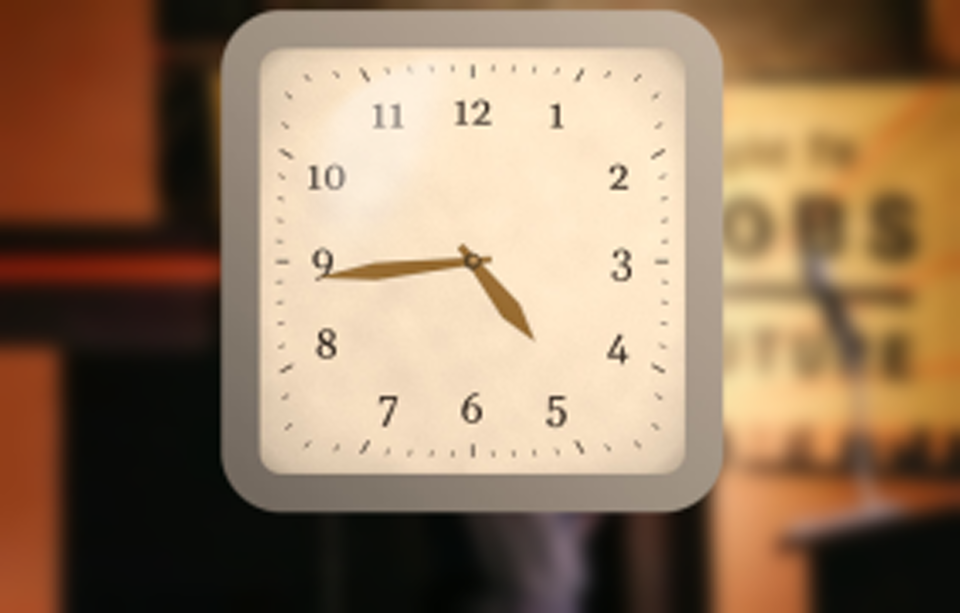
4.44
